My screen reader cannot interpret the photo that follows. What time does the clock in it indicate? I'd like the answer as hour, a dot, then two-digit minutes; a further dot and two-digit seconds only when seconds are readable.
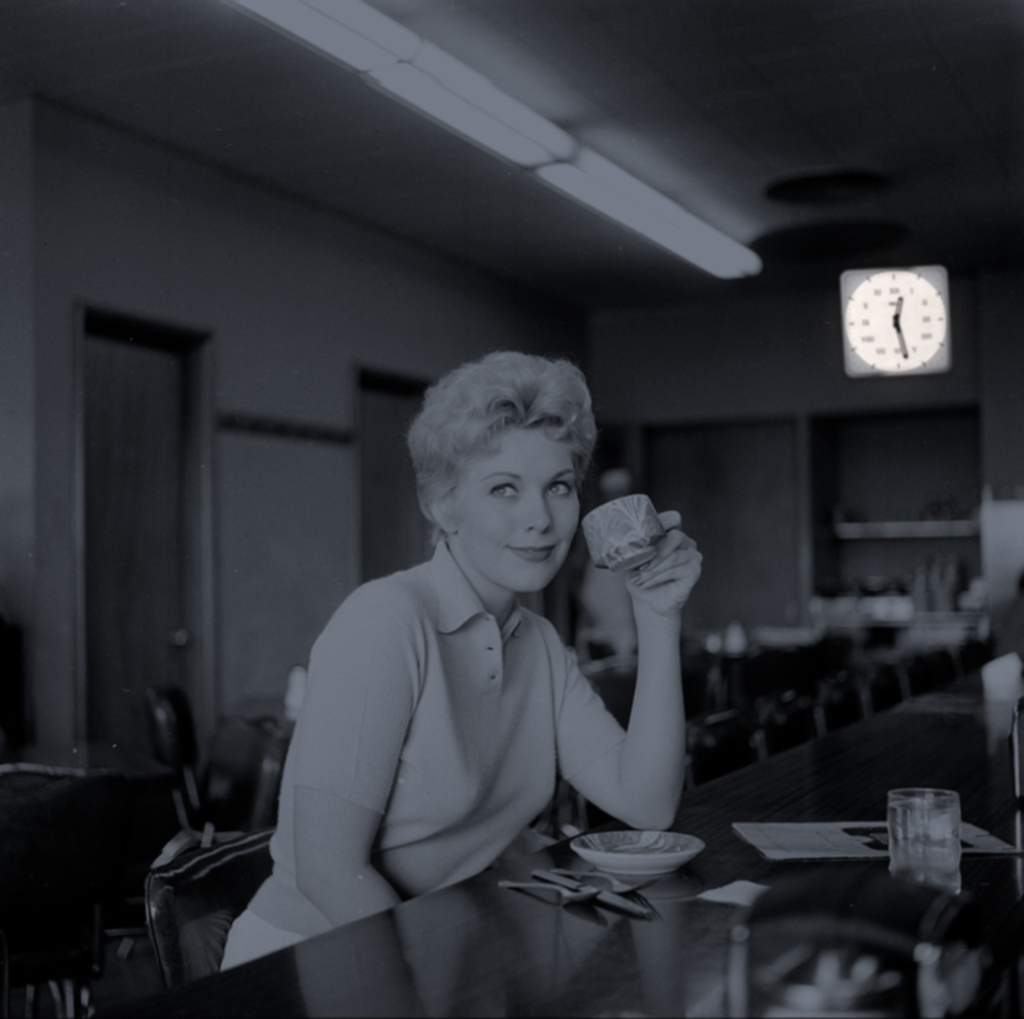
12.28
